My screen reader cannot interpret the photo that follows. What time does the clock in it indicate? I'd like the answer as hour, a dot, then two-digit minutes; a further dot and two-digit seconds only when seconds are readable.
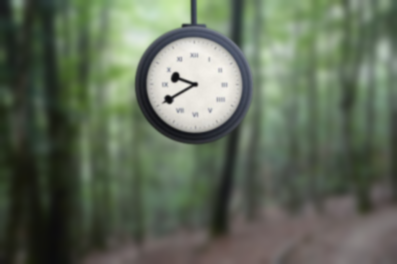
9.40
